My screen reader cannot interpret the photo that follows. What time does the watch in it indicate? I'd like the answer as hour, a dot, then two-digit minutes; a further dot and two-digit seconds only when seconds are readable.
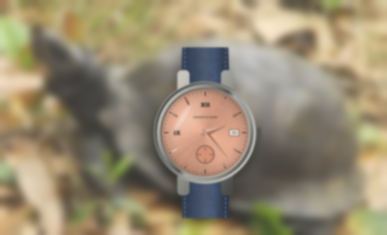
2.23
